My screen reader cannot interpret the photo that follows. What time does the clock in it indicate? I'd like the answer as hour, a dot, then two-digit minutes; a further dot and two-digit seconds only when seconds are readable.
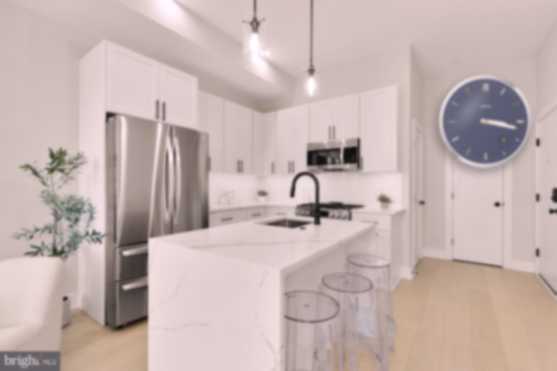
3.17
